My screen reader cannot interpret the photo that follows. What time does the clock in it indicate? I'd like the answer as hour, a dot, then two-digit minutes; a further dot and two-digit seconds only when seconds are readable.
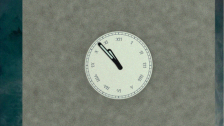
10.53
